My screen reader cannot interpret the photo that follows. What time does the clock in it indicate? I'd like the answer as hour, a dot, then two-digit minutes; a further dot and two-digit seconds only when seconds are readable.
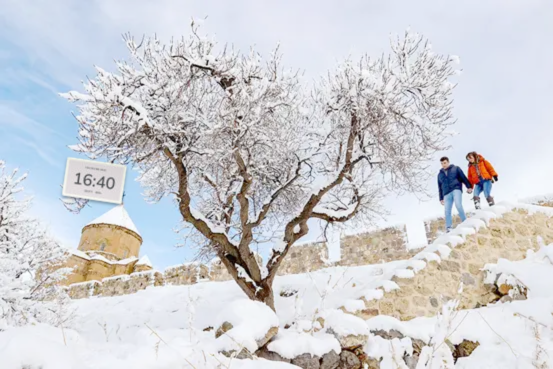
16.40
